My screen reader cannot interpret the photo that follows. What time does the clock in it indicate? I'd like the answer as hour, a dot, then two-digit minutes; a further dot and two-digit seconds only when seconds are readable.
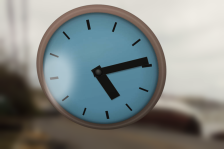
5.14
